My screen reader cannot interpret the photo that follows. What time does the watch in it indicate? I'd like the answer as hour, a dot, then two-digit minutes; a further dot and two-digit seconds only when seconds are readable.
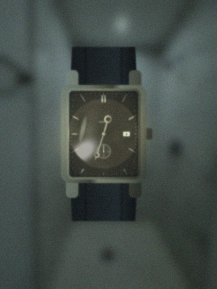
12.33
